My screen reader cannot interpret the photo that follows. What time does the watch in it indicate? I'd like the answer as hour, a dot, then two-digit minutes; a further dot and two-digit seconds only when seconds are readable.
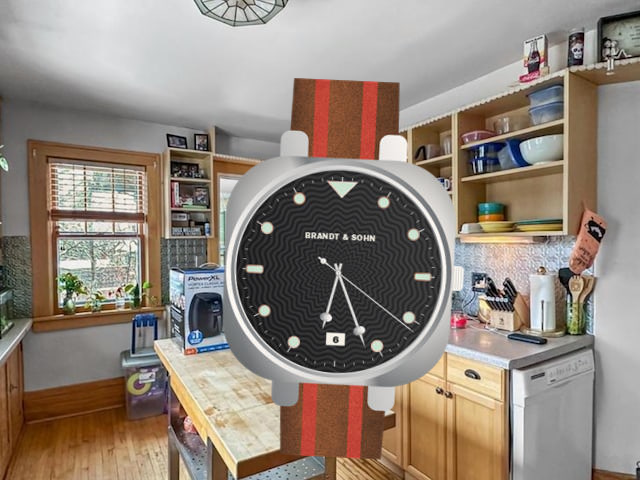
6.26.21
